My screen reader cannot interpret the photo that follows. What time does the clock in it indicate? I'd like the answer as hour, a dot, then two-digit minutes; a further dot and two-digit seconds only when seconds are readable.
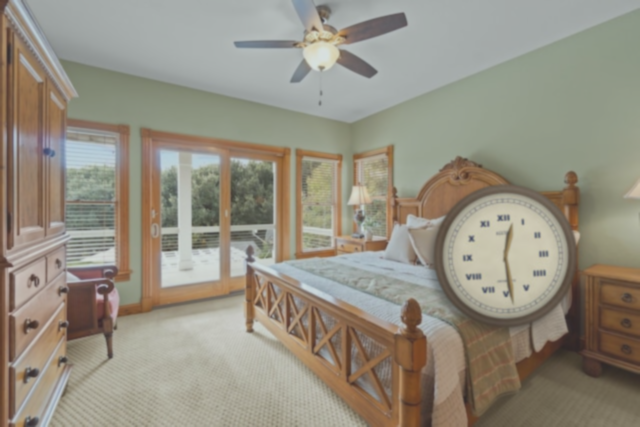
12.29
